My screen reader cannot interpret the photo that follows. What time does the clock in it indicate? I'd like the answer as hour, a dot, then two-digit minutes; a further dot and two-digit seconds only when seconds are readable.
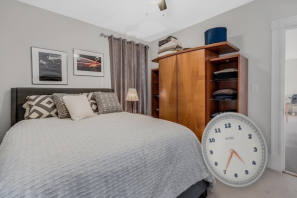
4.35
